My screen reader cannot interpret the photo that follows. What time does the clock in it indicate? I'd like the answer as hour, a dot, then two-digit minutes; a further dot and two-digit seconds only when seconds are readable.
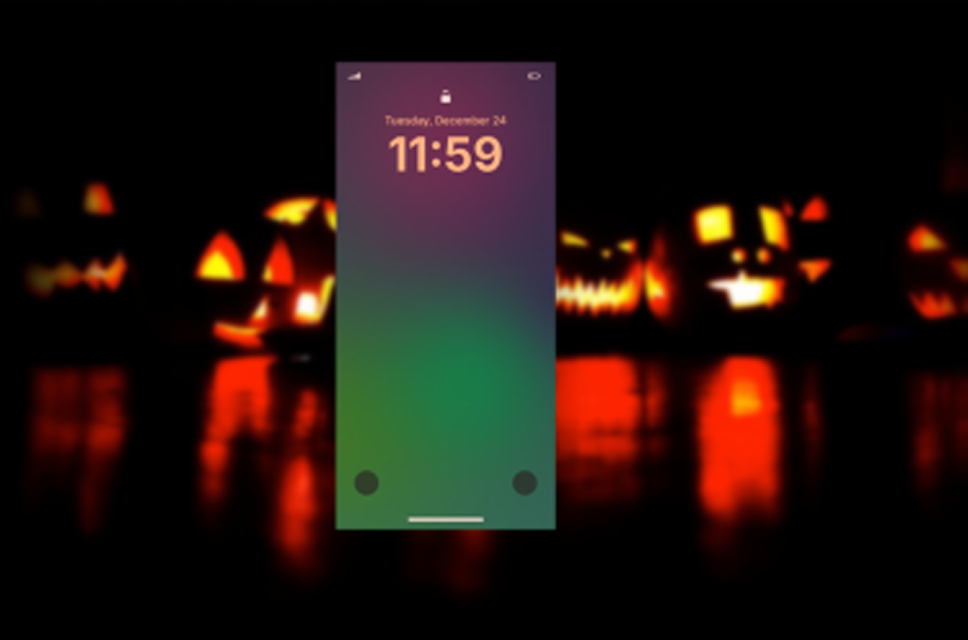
11.59
